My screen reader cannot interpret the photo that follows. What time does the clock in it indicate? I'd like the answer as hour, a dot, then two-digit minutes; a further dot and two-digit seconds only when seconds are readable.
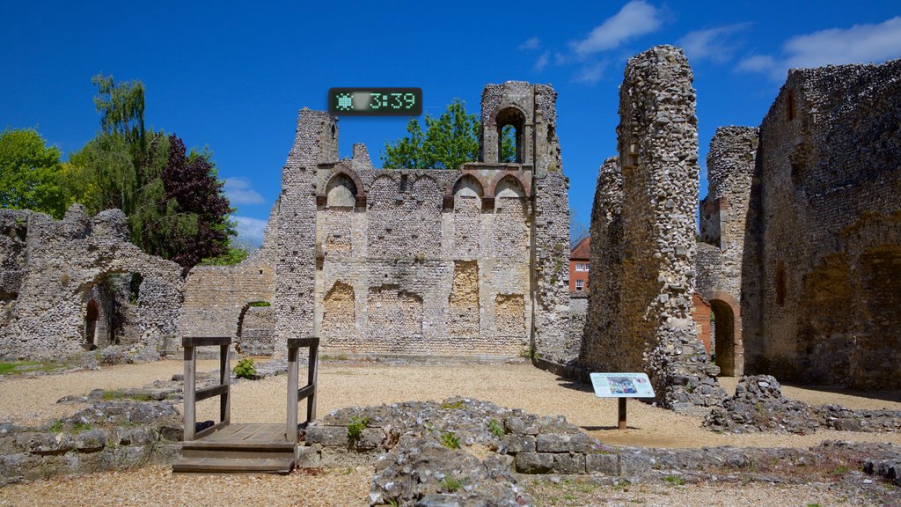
3.39
